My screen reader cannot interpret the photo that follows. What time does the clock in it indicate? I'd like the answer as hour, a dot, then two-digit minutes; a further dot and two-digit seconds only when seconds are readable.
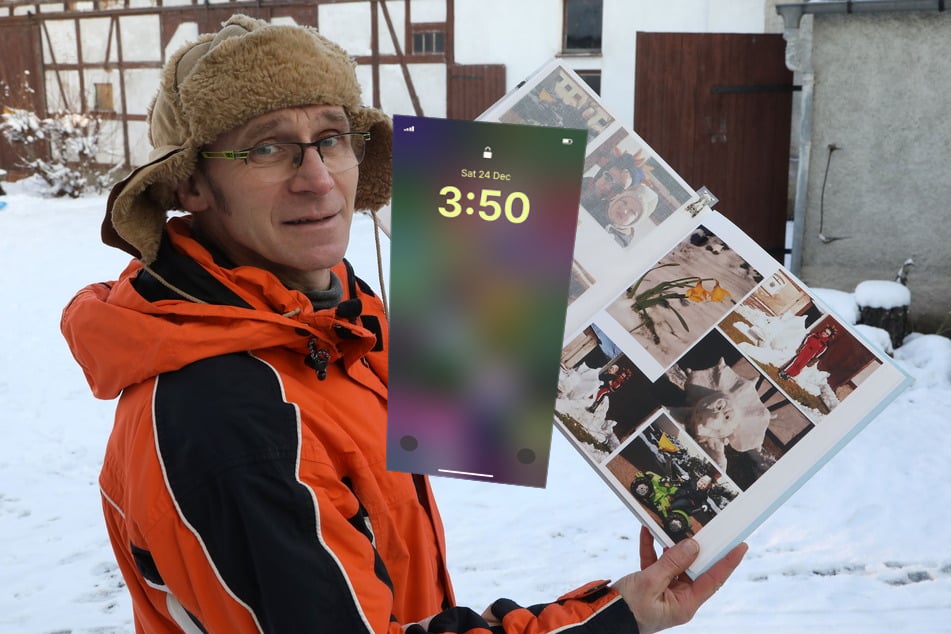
3.50
